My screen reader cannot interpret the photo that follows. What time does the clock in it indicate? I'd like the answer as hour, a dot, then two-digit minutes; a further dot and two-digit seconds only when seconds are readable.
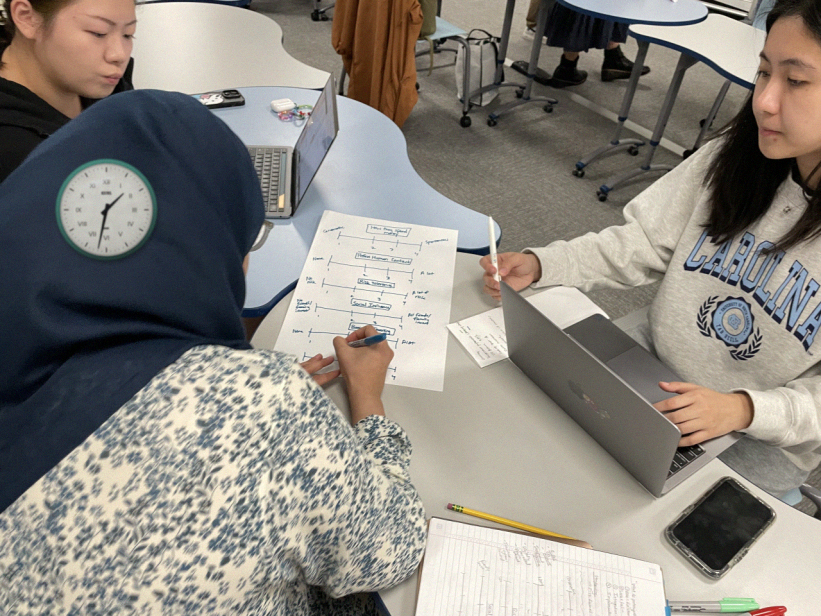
1.32
